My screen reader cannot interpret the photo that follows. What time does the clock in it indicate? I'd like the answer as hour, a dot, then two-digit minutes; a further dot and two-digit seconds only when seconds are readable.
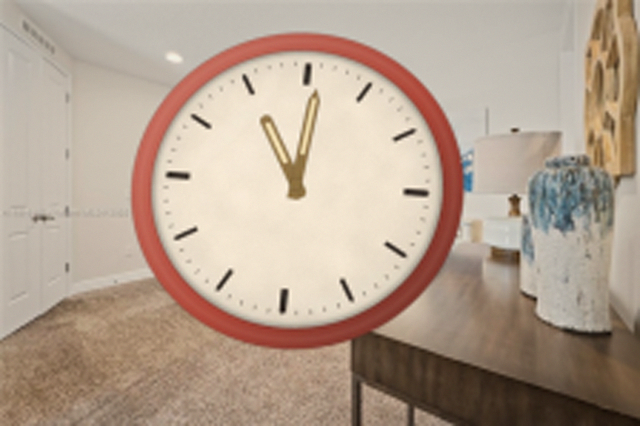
11.01
